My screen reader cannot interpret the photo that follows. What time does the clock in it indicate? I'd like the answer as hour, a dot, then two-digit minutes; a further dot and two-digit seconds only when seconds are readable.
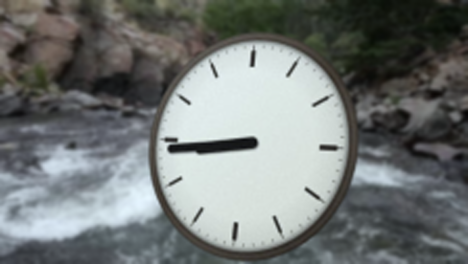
8.44
